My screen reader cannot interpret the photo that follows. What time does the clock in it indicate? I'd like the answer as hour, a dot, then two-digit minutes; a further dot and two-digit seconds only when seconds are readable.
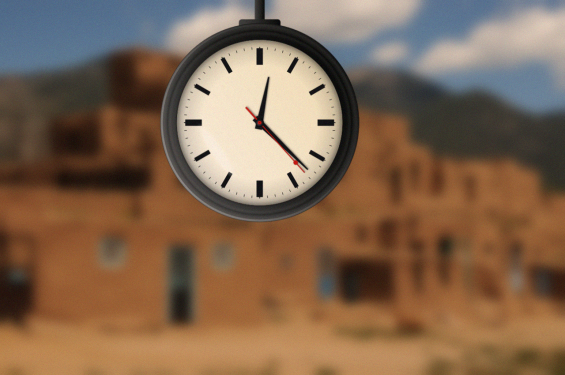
12.22.23
